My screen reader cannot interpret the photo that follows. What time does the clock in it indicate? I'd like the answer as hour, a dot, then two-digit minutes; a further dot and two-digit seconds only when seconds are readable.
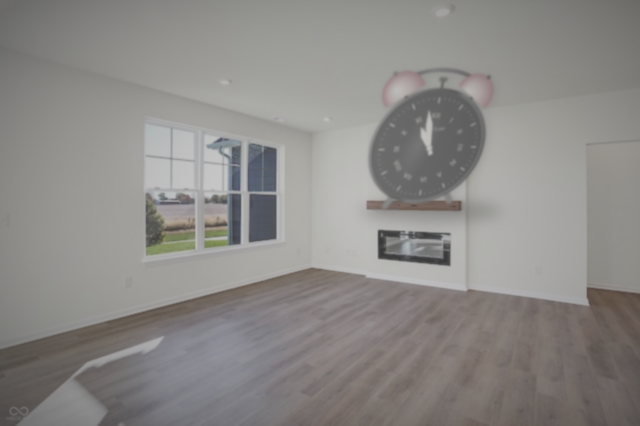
10.58
